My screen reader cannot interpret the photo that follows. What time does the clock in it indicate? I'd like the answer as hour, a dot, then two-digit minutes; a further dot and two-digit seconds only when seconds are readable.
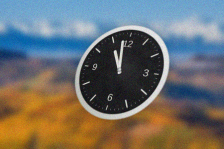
10.58
